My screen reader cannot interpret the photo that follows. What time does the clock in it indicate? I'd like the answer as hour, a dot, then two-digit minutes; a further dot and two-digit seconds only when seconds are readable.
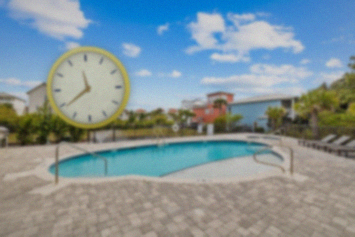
11.39
